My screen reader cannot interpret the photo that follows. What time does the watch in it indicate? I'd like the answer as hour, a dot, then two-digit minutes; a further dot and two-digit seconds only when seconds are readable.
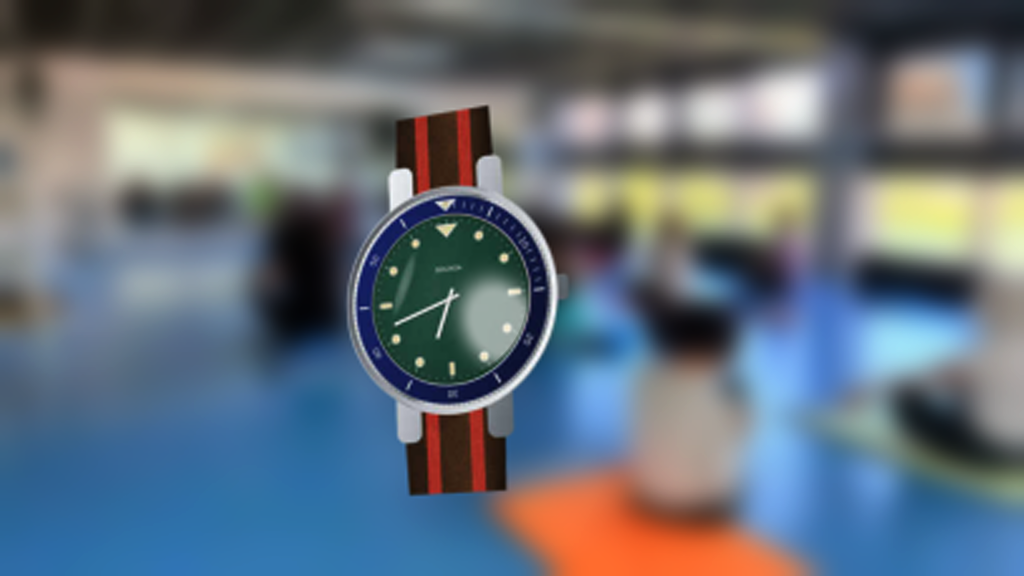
6.42
